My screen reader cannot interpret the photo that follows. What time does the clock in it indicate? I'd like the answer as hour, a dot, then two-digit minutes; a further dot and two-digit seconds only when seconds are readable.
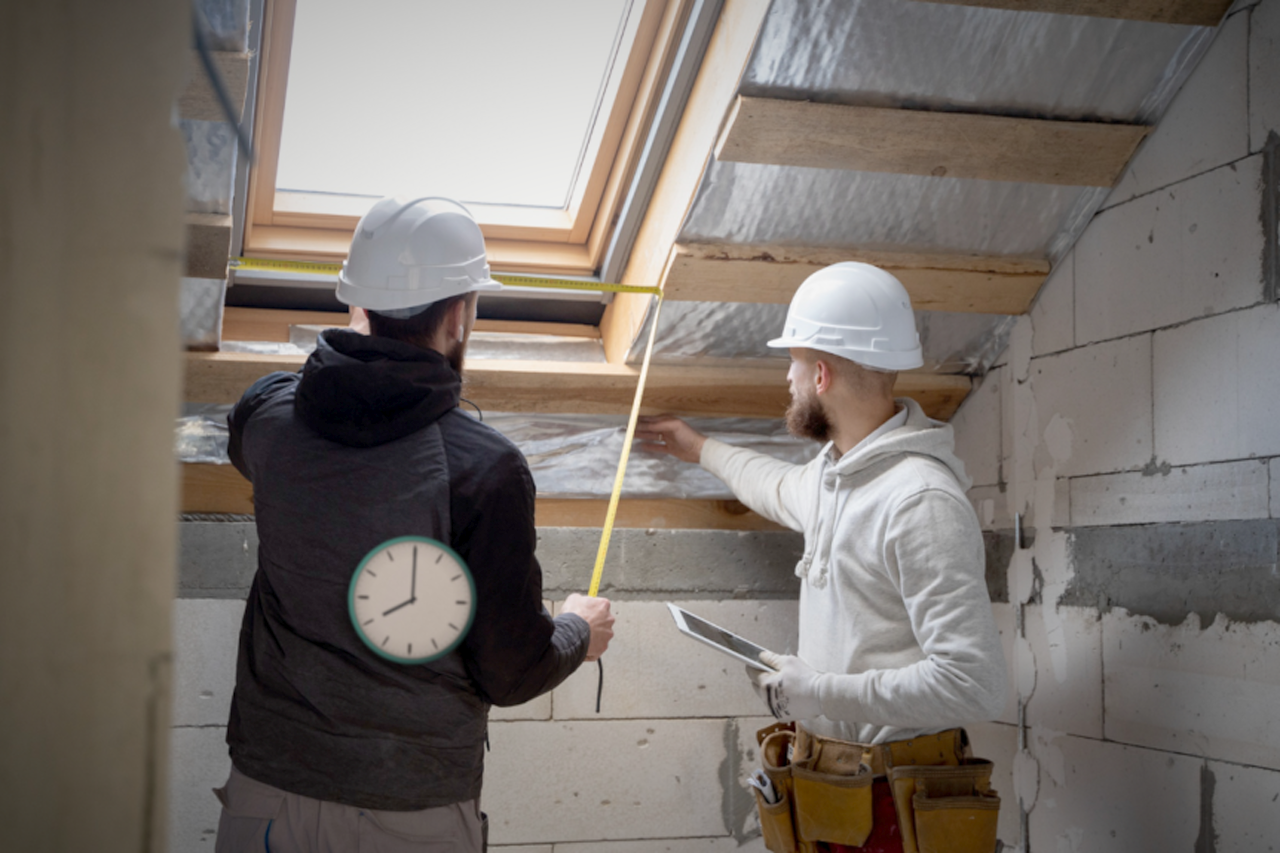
8.00
